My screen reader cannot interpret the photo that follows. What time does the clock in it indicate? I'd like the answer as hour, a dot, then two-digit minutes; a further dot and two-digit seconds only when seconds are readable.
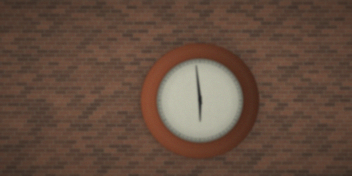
5.59
